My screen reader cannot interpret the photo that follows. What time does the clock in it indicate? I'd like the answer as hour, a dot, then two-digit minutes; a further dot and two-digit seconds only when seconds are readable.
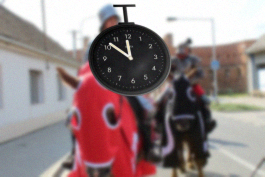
11.52
